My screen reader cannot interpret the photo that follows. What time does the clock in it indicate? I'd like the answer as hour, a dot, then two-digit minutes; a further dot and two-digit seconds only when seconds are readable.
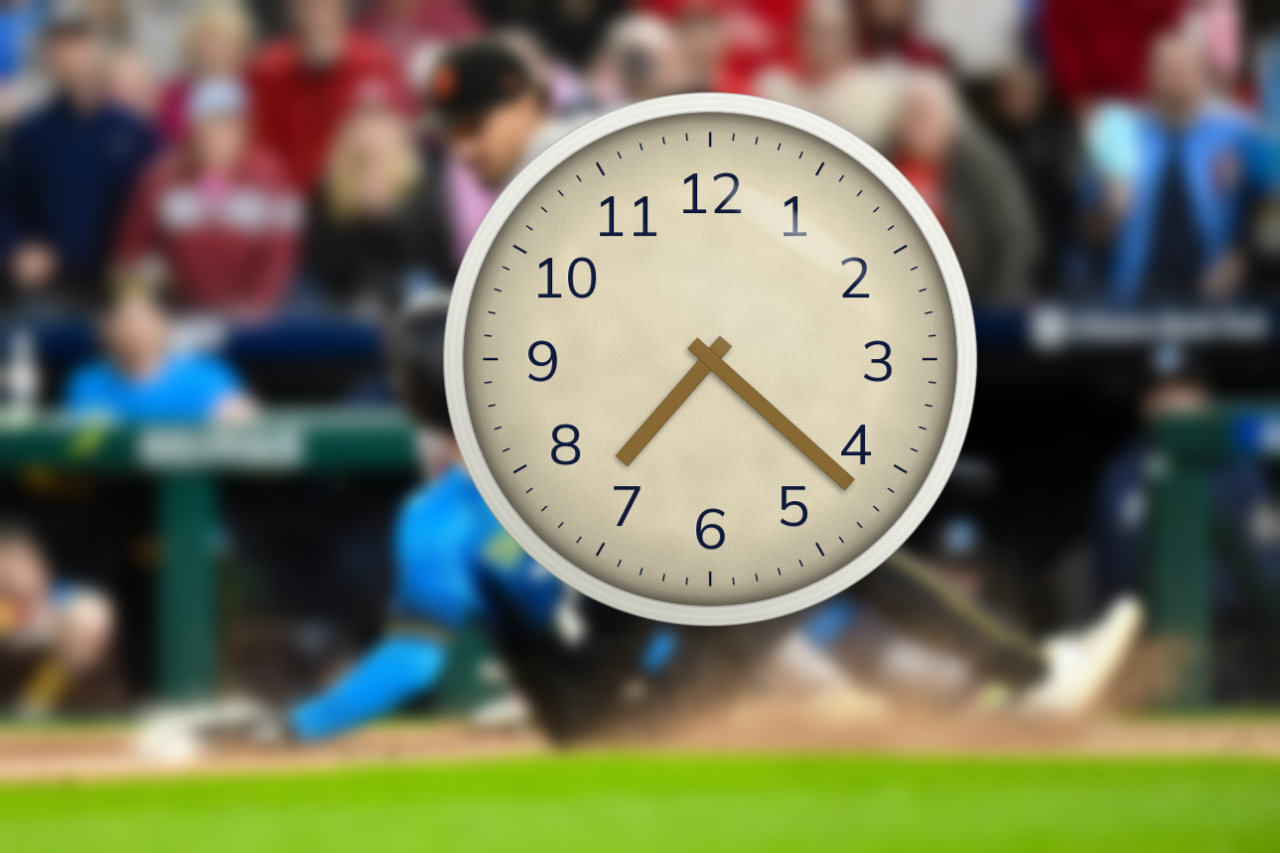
7.22
